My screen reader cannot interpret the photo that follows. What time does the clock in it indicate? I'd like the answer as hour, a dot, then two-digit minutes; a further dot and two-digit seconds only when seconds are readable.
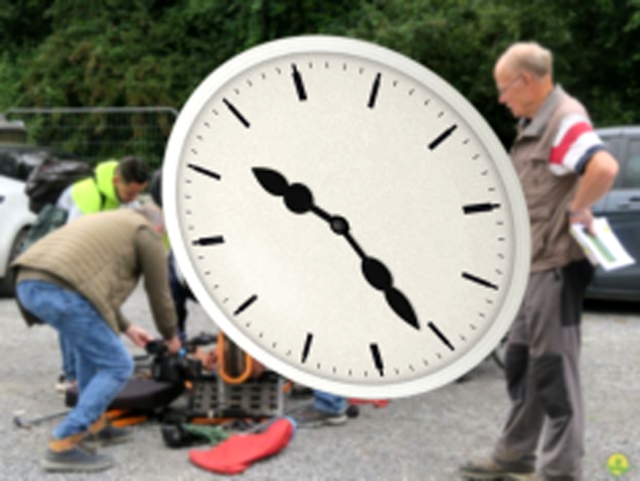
10.26
